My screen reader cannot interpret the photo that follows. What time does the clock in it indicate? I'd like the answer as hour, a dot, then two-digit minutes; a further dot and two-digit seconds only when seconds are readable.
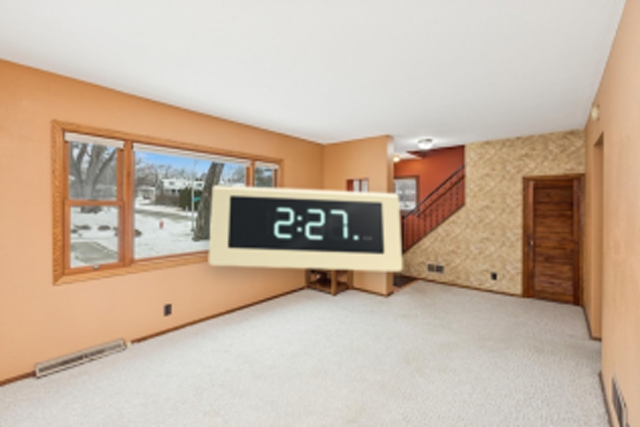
2.27
